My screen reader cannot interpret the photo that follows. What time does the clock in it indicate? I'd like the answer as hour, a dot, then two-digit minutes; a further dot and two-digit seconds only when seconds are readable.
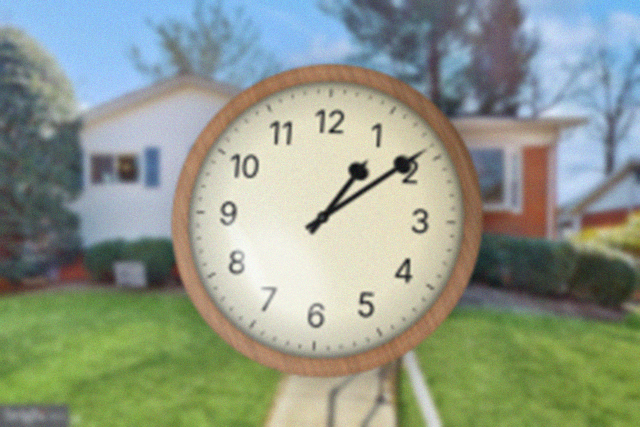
1.09
